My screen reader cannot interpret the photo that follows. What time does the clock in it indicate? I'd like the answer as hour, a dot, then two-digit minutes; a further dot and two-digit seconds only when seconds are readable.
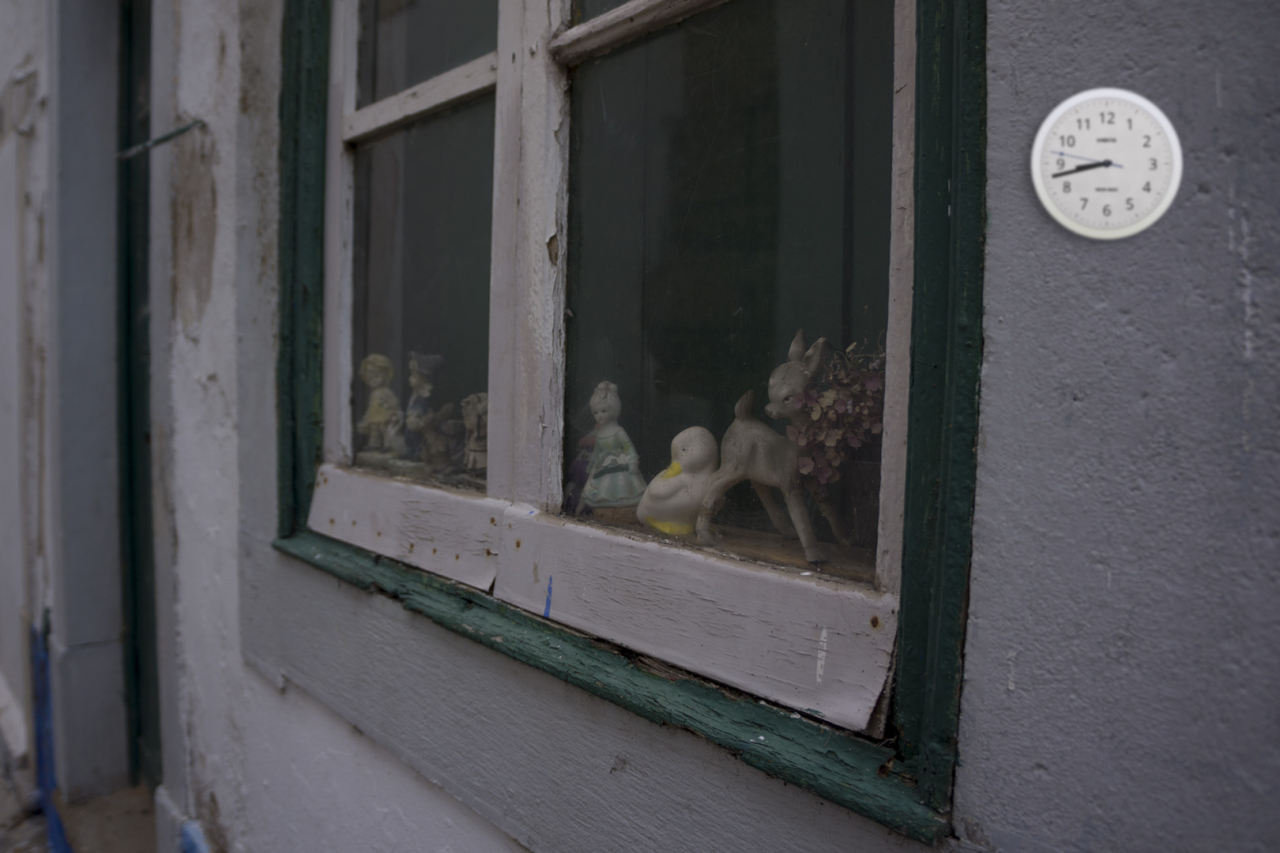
8.42.47
